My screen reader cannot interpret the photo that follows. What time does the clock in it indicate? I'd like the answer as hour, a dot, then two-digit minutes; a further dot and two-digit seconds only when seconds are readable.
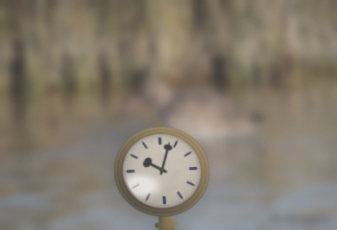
10.03
